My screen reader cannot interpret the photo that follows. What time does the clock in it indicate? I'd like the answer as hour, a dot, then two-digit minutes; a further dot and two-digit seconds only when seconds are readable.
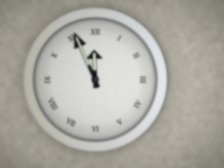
11.56
